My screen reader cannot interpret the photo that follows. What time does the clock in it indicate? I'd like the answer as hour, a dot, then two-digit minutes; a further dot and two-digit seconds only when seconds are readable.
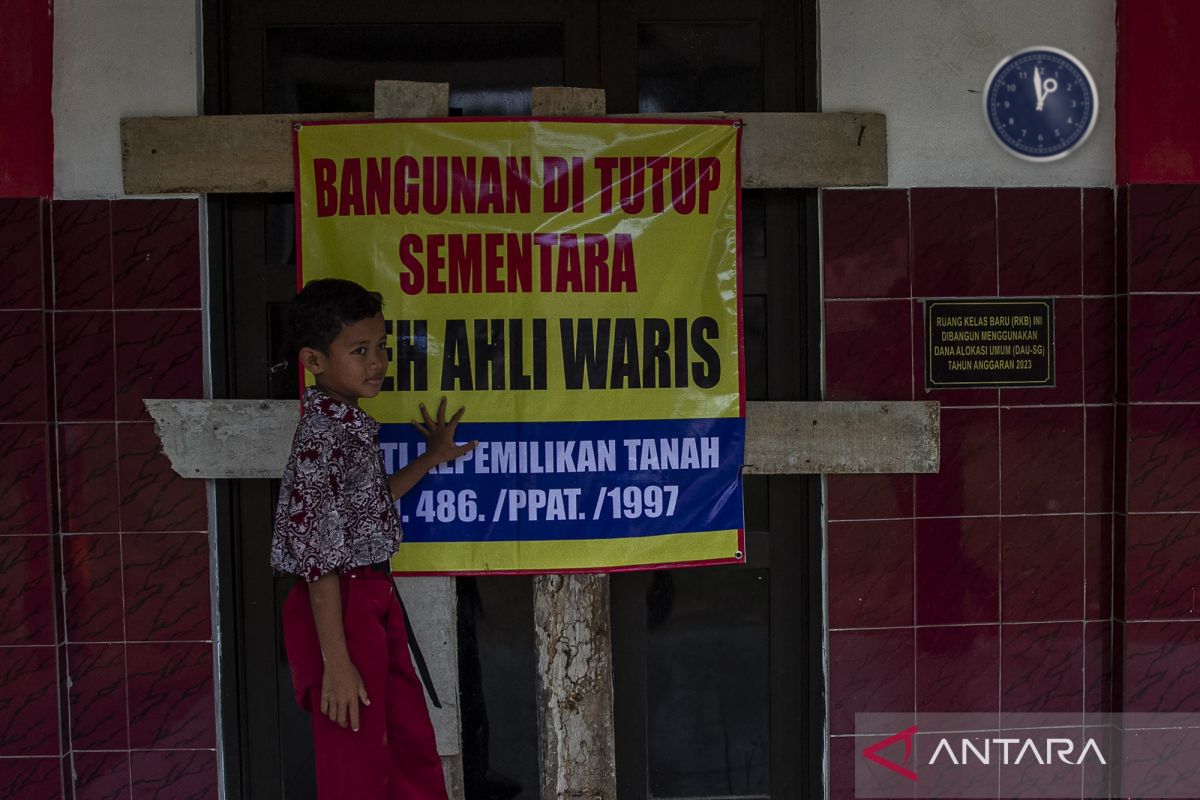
12.59
